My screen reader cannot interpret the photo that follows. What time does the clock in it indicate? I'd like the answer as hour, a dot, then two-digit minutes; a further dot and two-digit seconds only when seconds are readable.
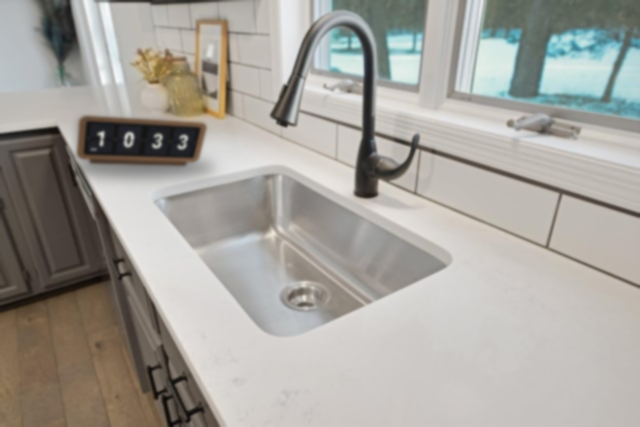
10.33
